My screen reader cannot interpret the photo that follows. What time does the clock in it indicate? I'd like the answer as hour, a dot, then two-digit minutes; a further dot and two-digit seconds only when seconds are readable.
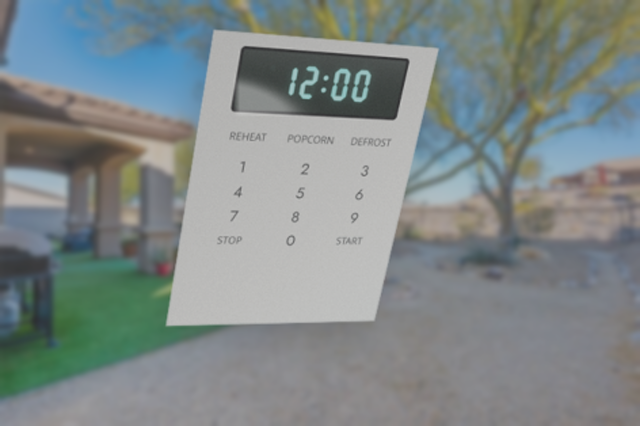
12.00
